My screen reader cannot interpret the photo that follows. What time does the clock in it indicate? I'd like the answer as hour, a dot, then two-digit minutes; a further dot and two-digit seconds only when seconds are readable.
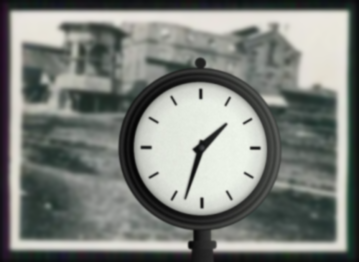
1.33
